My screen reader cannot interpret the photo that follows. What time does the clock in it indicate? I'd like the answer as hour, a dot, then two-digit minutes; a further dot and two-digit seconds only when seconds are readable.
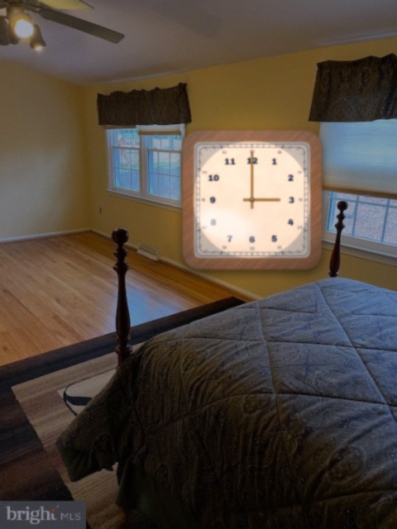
3.00
